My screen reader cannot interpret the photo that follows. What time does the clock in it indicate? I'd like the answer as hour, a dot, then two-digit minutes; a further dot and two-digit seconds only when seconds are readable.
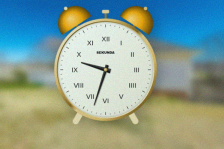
9.33
